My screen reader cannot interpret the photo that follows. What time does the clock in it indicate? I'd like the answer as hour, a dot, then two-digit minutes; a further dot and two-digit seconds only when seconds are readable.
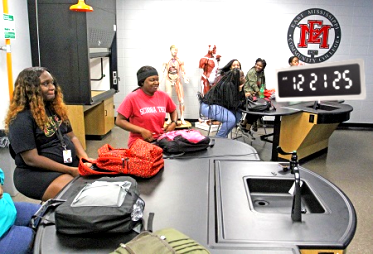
12.21.25
